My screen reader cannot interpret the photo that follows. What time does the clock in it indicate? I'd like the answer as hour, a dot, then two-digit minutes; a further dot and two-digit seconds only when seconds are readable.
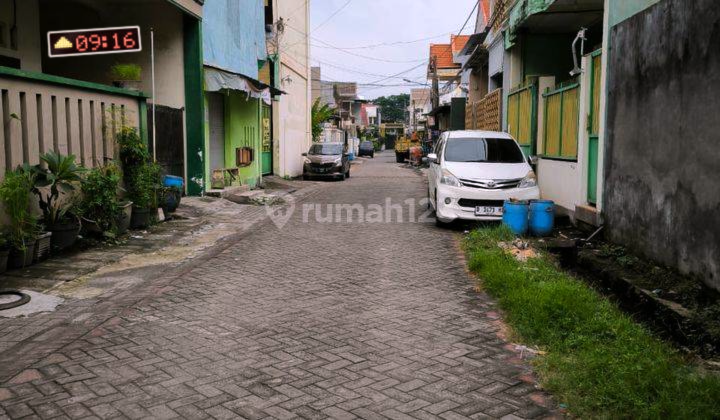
9.16
